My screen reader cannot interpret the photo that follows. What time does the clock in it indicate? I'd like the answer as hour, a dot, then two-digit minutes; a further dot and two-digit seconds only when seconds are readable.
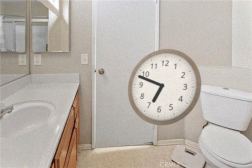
6.48
